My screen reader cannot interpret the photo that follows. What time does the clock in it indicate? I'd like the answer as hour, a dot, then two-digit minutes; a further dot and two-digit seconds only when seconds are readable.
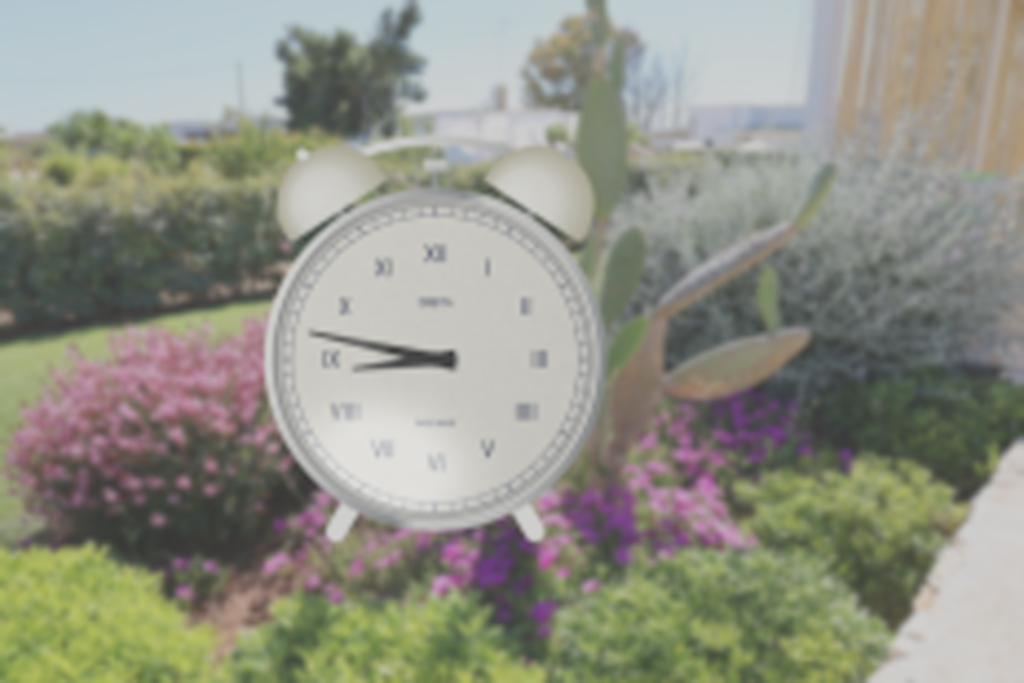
8.47
